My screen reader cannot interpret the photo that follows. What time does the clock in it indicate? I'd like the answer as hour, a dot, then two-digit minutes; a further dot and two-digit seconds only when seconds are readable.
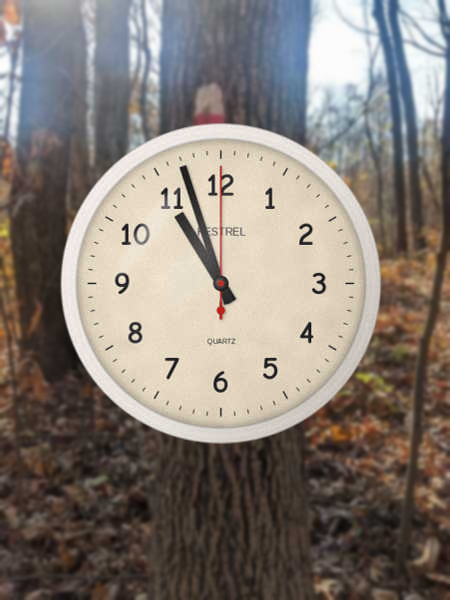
10.57.00
